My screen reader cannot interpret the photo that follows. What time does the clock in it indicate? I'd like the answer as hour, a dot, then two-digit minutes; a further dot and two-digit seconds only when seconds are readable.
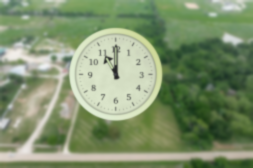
11.00
